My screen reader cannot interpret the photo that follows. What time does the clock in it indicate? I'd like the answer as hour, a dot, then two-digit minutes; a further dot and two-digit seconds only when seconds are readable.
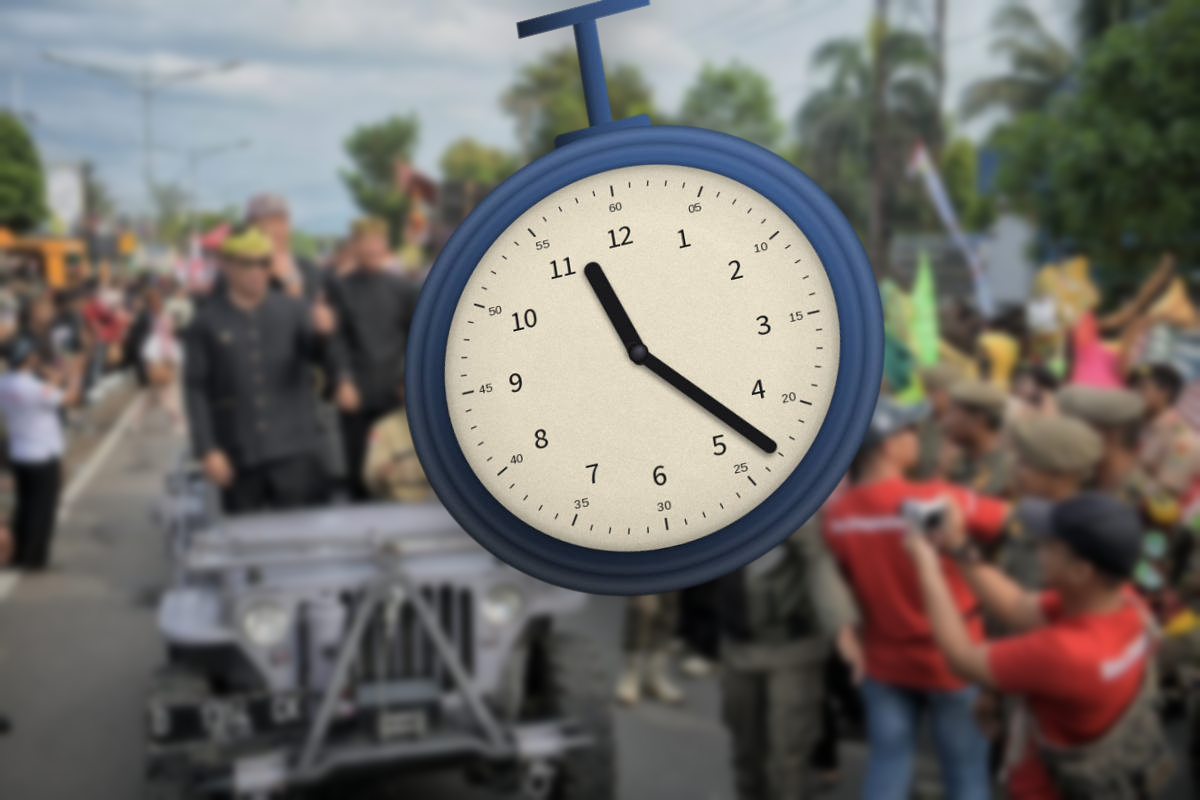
11.23
